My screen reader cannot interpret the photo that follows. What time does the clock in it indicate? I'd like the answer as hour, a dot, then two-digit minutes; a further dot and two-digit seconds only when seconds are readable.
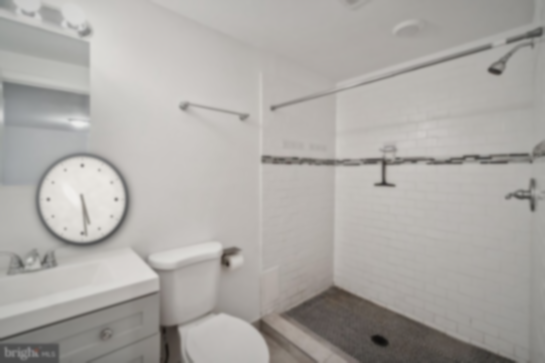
5.29
